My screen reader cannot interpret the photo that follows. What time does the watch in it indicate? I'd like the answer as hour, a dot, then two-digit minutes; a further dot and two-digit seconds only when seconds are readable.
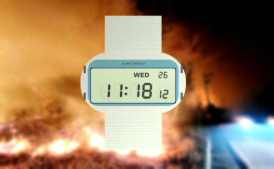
11.18.12
